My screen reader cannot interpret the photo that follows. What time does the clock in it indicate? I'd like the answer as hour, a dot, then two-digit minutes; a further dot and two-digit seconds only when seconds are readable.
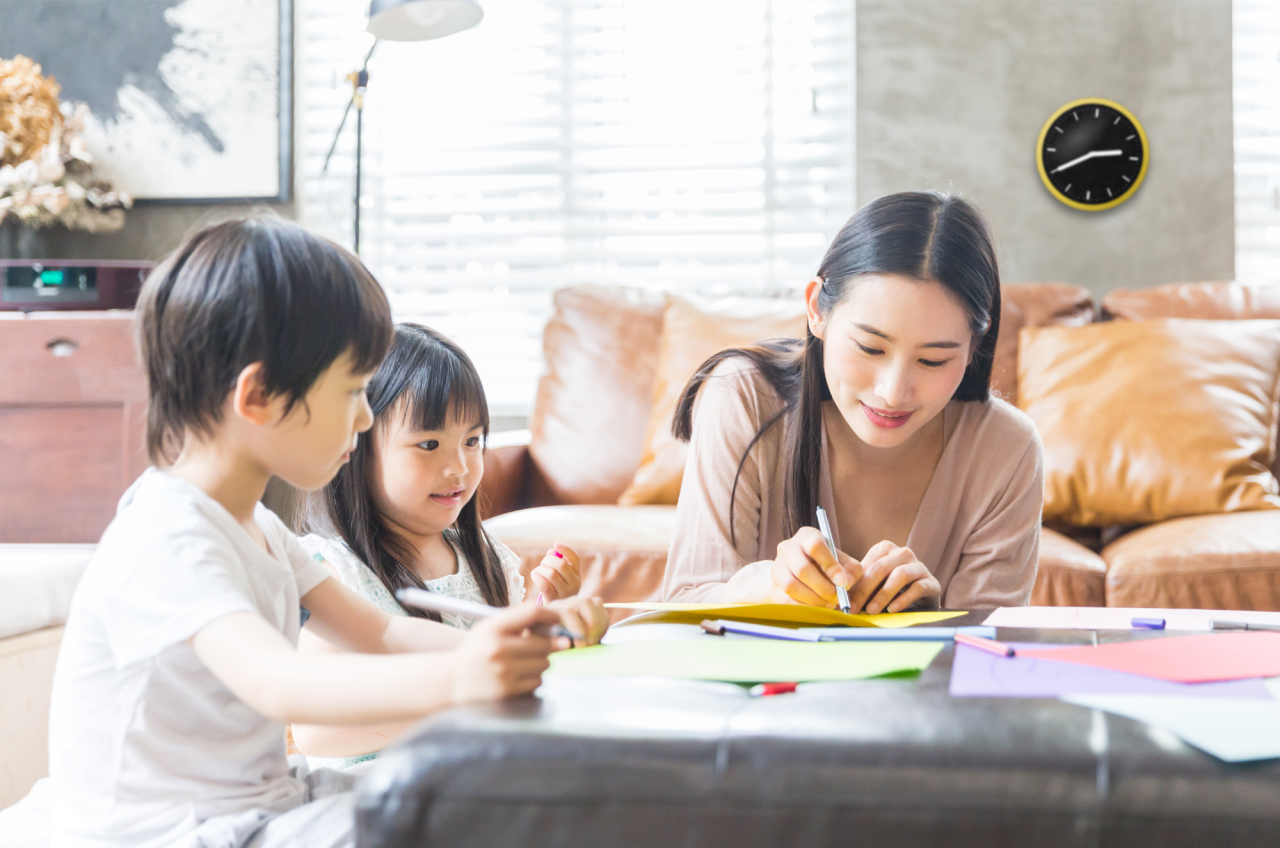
2.40
